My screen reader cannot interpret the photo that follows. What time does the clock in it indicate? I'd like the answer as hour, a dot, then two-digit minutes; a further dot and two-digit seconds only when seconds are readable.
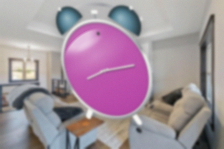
8.13
